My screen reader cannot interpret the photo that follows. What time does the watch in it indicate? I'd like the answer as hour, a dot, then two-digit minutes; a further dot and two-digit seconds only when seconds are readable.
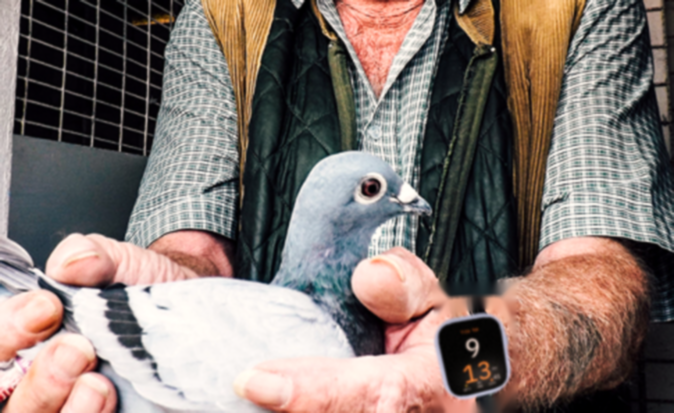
9.13
